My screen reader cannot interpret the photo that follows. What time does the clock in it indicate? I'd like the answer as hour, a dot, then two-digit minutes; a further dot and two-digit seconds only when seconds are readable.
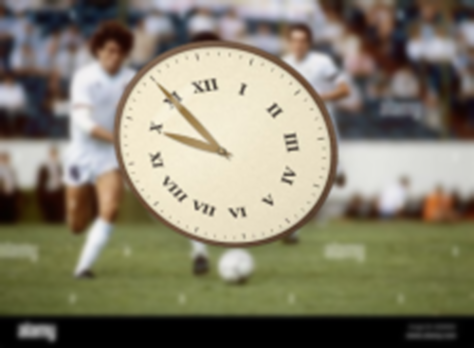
9.55
